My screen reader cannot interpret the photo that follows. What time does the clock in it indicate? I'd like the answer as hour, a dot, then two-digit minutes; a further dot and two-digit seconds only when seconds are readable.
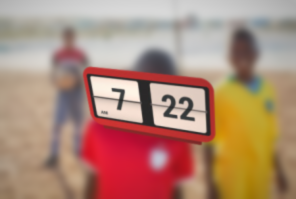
7.22
